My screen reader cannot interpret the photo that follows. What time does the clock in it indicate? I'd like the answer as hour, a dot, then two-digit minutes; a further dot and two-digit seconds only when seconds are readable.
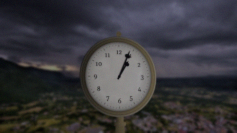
1.04
